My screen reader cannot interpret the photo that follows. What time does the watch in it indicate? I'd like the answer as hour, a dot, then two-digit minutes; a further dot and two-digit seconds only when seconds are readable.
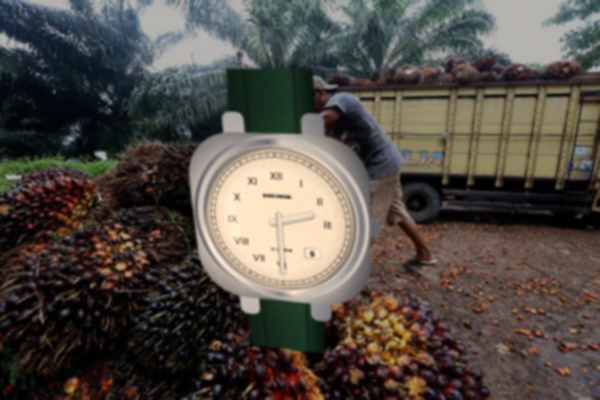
2.30
